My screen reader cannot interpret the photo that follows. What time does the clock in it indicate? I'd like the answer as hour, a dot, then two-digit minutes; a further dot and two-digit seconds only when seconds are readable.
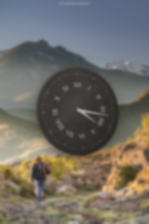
4.17
